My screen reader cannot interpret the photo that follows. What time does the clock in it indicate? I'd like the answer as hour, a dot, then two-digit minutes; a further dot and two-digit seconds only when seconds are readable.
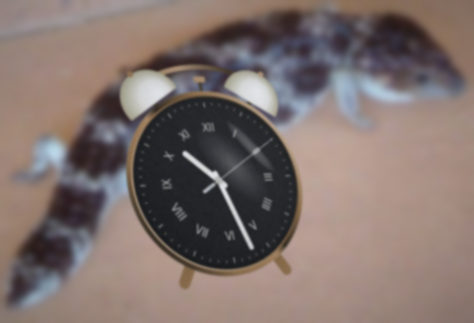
10.27.10
